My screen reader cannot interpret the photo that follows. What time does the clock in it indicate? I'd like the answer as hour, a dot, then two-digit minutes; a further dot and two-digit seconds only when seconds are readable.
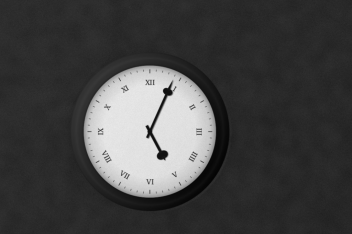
5.04
